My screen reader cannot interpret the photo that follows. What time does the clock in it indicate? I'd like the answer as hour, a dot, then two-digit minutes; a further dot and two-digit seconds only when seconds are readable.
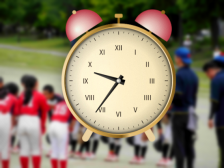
9.36
